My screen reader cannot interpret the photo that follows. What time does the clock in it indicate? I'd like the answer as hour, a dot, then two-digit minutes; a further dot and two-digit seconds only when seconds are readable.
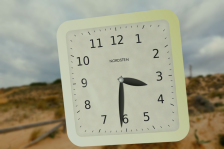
3.31
